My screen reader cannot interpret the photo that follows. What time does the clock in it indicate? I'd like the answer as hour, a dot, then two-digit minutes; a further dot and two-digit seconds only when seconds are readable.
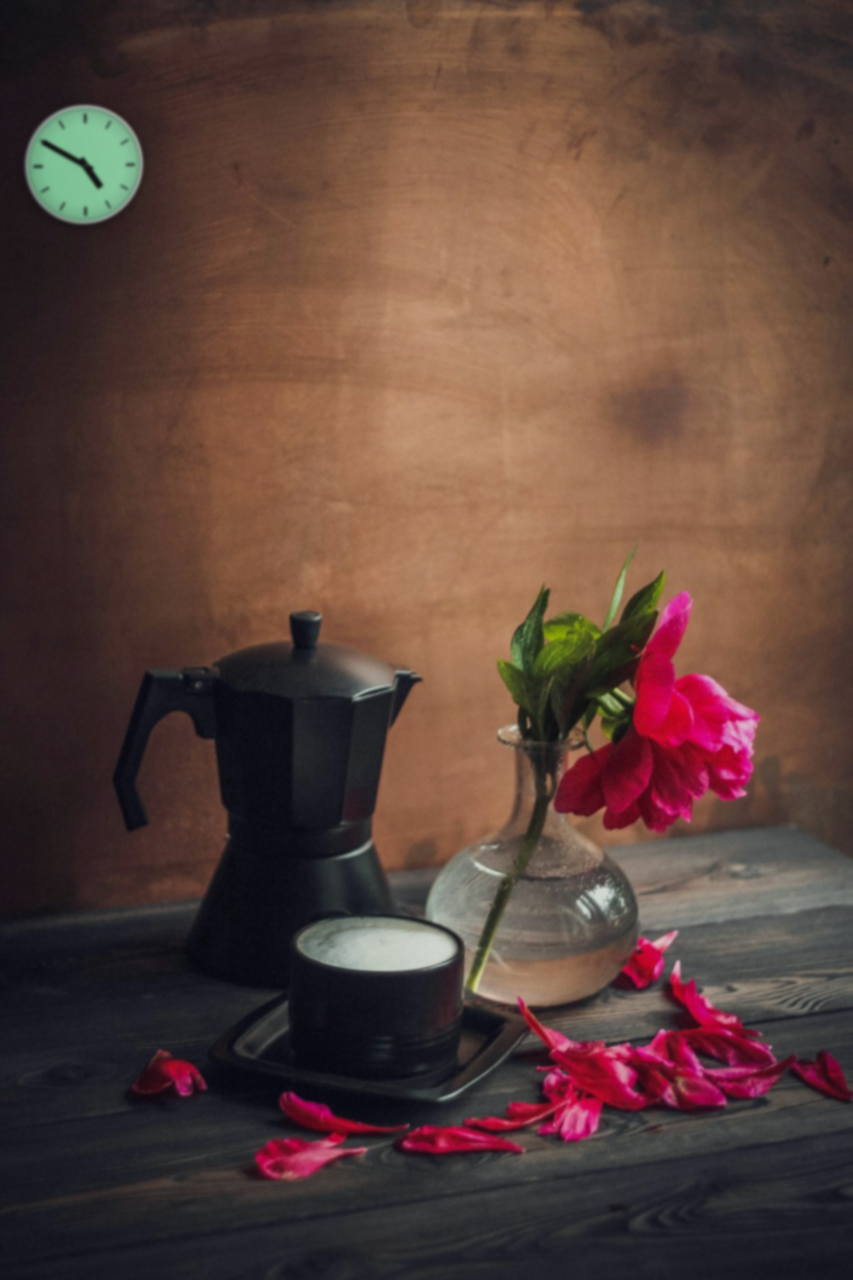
4.50
